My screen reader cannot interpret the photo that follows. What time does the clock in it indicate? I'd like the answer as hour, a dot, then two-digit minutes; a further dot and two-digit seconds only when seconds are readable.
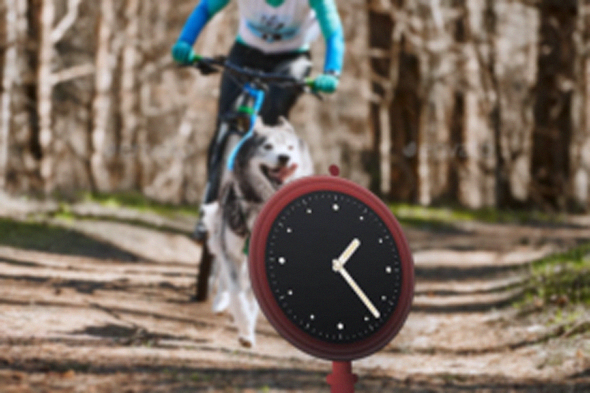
1.23
